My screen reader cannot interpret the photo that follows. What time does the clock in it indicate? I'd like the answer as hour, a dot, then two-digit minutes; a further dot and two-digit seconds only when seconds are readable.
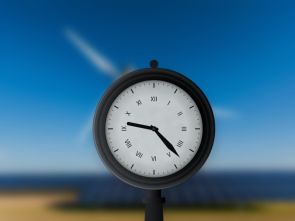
9.23
